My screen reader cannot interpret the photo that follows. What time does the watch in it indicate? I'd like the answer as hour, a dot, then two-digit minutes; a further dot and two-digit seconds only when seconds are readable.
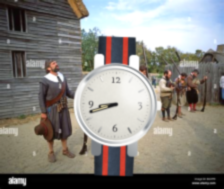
8.42
